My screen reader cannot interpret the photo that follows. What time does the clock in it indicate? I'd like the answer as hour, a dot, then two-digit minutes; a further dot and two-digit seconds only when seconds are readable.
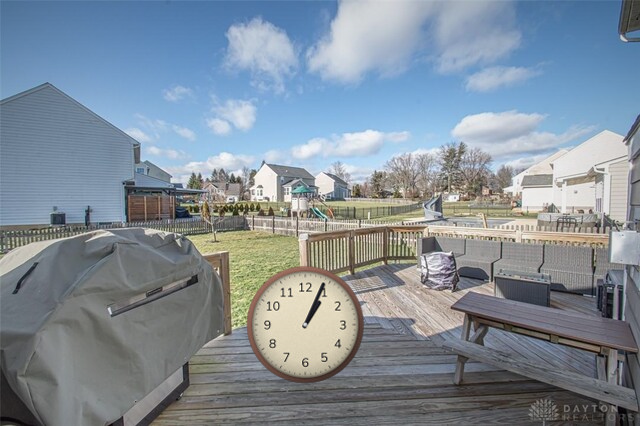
1.04
